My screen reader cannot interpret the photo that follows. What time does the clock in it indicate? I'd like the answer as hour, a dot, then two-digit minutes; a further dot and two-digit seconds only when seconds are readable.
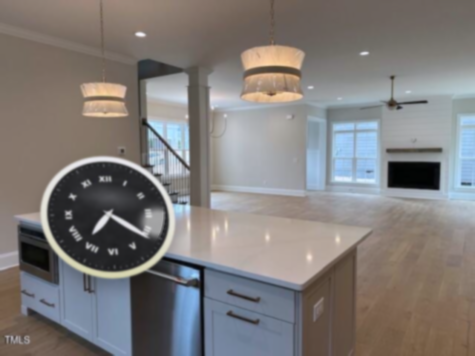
7.21
